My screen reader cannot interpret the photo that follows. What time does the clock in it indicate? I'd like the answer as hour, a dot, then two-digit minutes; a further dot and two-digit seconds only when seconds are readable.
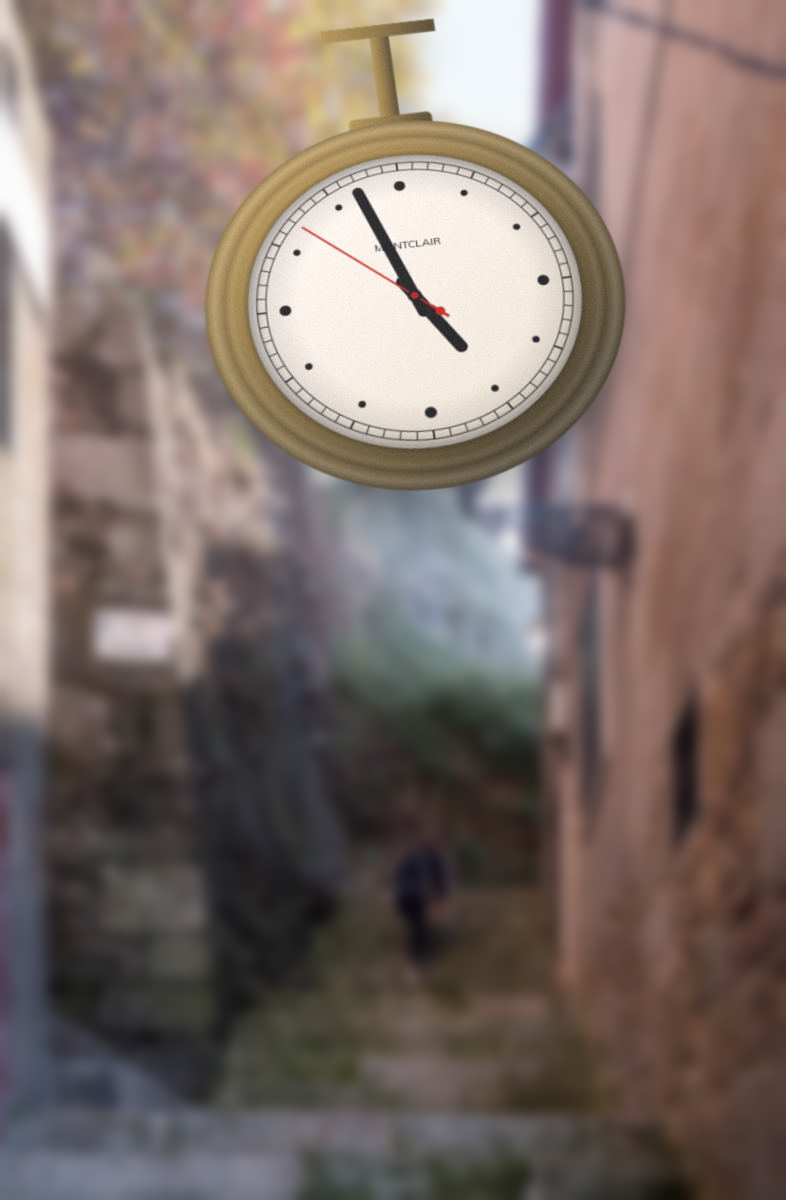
4.56.52
